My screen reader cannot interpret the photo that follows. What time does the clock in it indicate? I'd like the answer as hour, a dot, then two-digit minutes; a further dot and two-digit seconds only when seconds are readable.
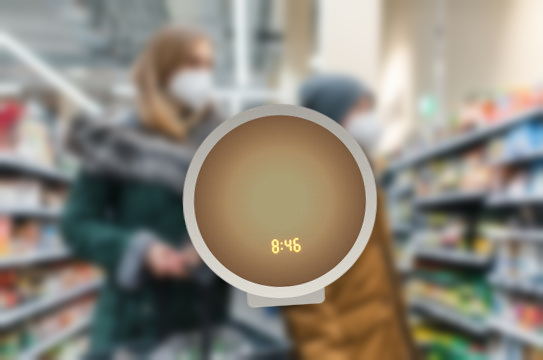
8.46
